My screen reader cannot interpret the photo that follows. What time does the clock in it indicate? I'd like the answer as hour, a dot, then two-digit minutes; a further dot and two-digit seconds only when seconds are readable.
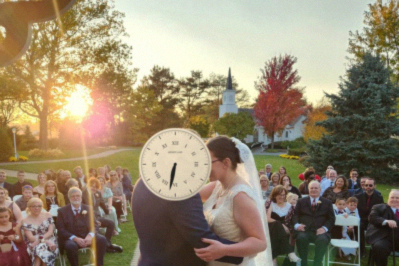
6.32
